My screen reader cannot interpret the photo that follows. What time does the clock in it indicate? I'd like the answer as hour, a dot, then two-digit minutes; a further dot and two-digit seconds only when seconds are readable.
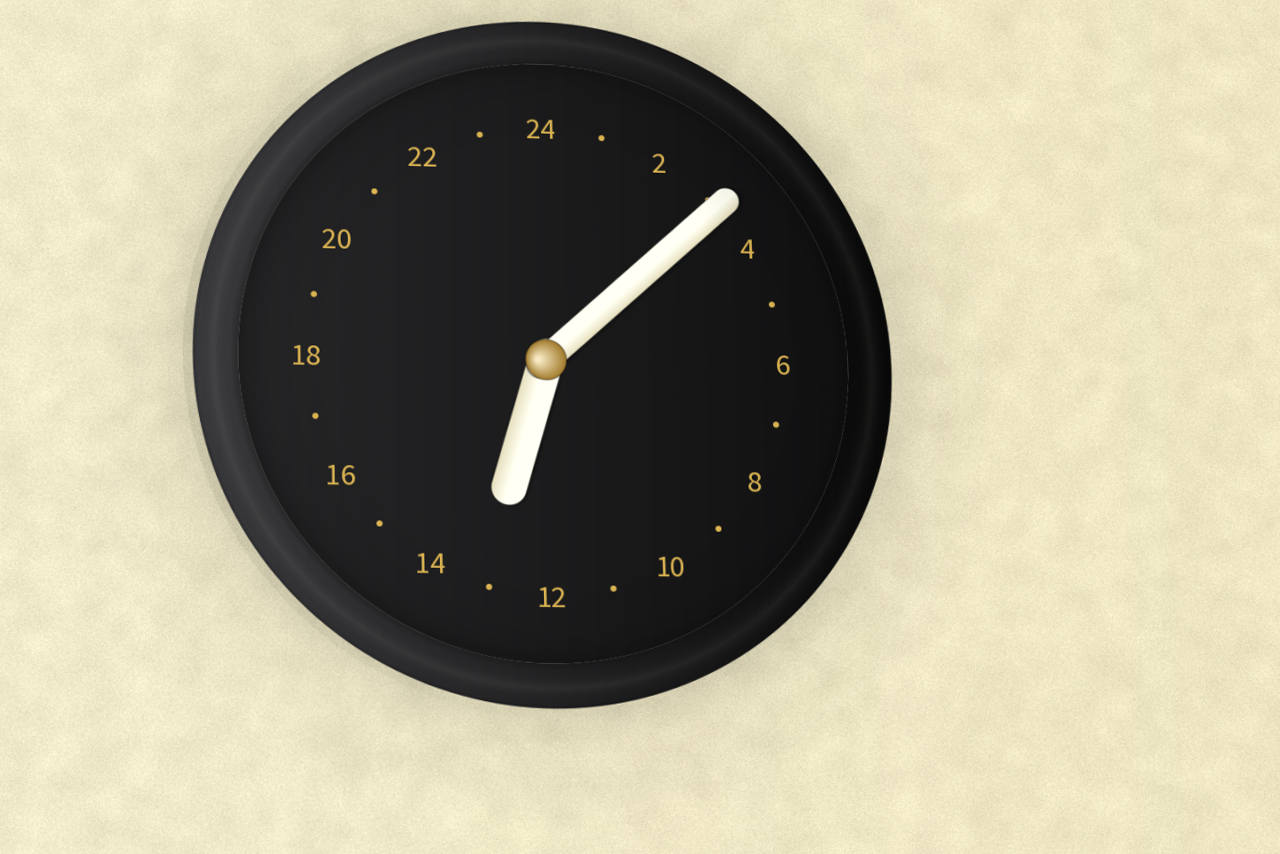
13.08
